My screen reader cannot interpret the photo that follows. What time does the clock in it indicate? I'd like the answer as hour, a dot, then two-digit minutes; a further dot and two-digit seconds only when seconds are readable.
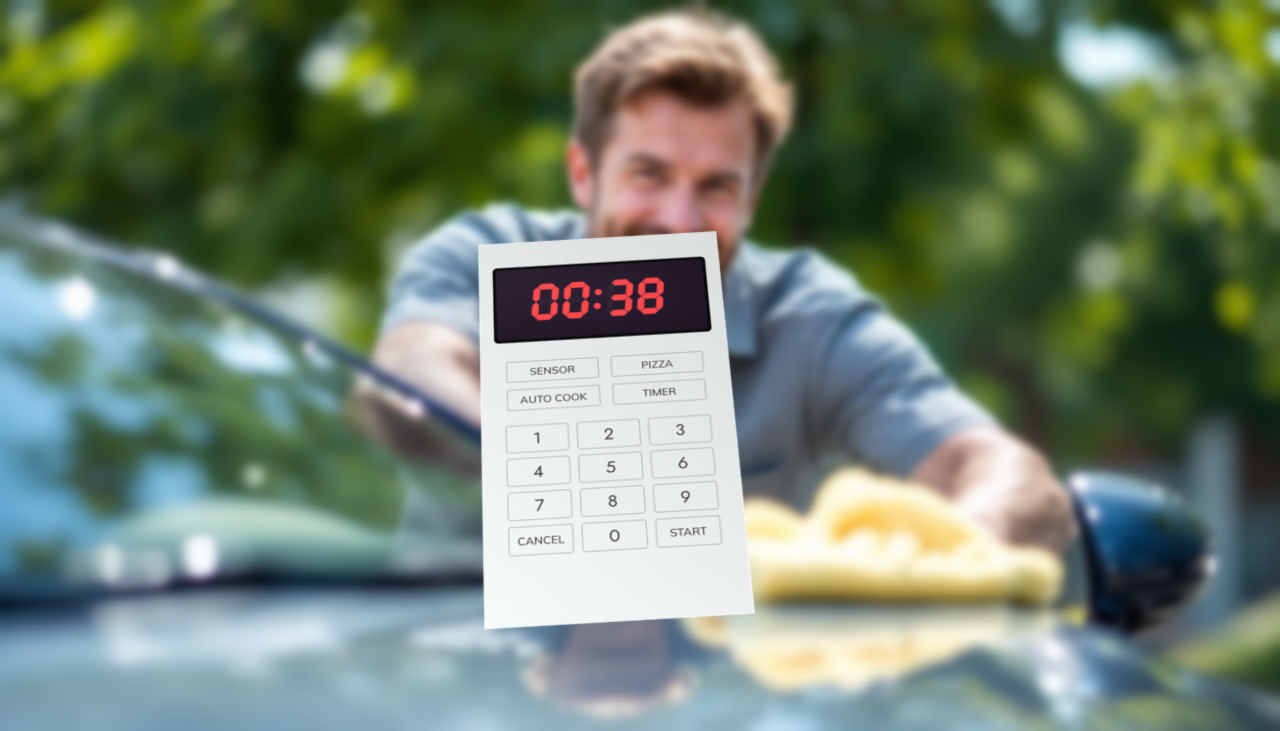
0.38
